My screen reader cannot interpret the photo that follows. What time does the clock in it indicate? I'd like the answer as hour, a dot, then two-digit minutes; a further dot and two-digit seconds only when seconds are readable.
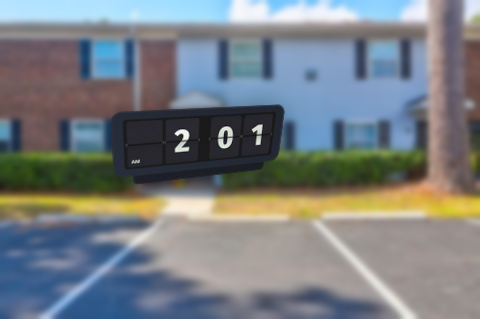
2.01
